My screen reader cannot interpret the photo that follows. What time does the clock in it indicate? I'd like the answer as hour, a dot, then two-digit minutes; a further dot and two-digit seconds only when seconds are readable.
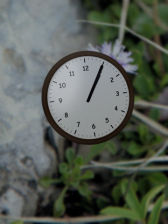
1.05
